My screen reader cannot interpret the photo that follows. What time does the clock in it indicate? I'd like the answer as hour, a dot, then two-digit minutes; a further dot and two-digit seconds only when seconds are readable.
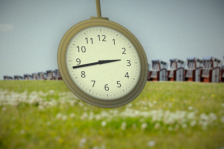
2.43
